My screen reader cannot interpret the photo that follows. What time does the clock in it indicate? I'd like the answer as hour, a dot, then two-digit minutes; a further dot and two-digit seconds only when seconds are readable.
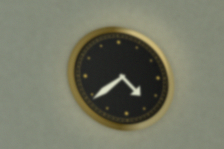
4.39
